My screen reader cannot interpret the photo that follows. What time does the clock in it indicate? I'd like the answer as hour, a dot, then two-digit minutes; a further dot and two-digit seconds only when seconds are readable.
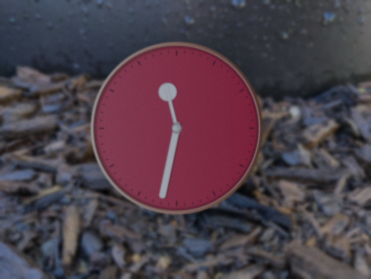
11.32
